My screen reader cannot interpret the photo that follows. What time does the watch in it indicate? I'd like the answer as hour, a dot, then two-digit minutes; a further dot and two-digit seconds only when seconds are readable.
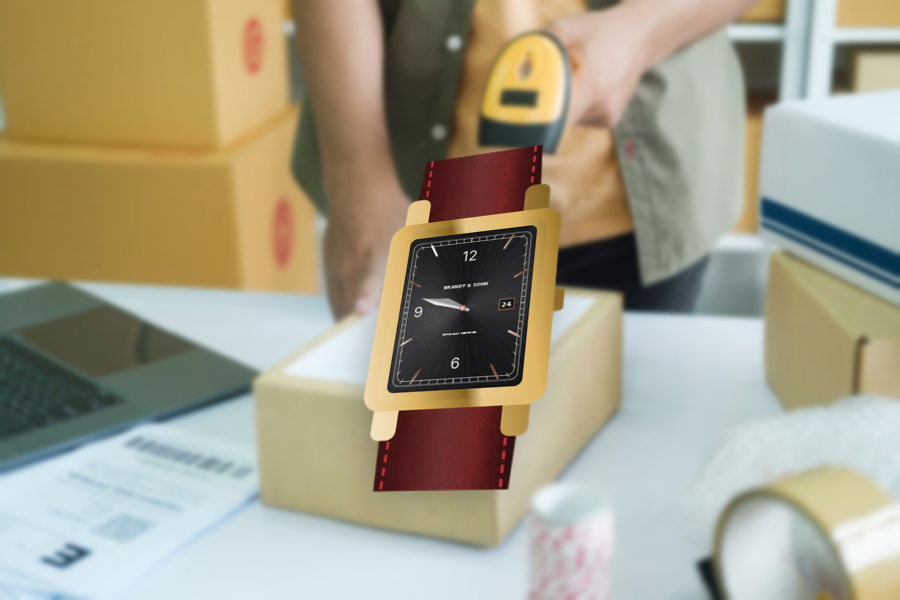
9.48
